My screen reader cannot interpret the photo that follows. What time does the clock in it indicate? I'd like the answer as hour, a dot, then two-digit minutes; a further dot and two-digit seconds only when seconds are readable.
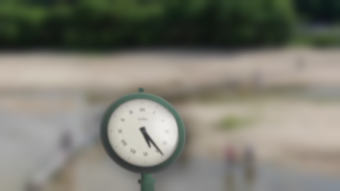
5.24
